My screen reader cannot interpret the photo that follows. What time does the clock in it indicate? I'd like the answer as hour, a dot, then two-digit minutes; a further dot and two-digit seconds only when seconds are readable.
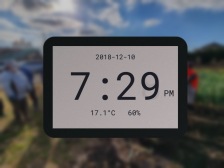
7.29
